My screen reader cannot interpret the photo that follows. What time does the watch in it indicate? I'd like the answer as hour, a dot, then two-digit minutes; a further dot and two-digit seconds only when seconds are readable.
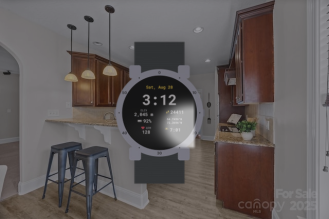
3.12
